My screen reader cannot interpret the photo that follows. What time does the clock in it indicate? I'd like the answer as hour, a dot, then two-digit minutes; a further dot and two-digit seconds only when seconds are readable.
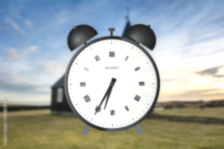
6.35
